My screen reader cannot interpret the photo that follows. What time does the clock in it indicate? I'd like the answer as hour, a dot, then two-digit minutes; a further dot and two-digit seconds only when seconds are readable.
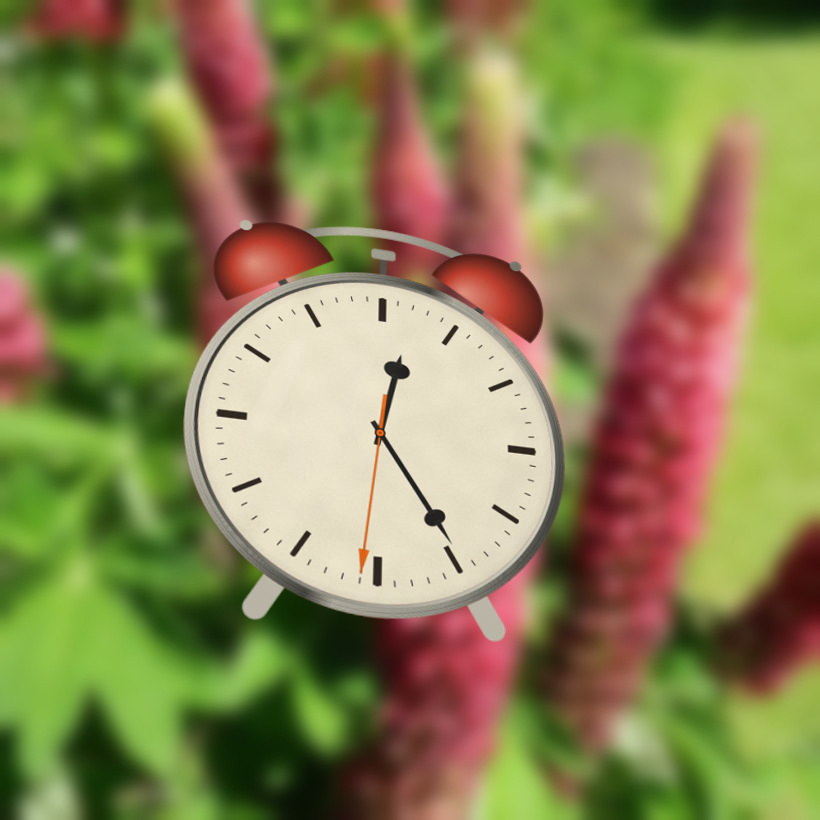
12.24.31
